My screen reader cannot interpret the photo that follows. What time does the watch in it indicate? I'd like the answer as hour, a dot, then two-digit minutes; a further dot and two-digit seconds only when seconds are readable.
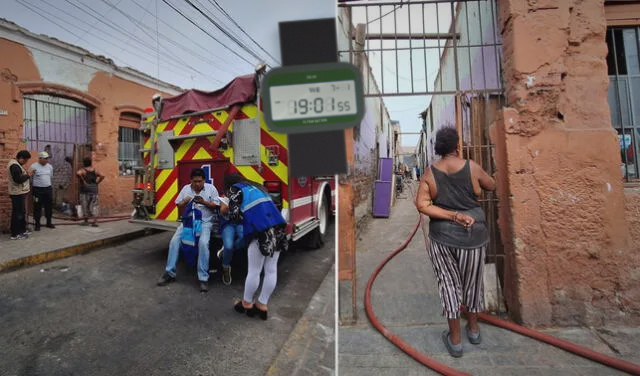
19.01
